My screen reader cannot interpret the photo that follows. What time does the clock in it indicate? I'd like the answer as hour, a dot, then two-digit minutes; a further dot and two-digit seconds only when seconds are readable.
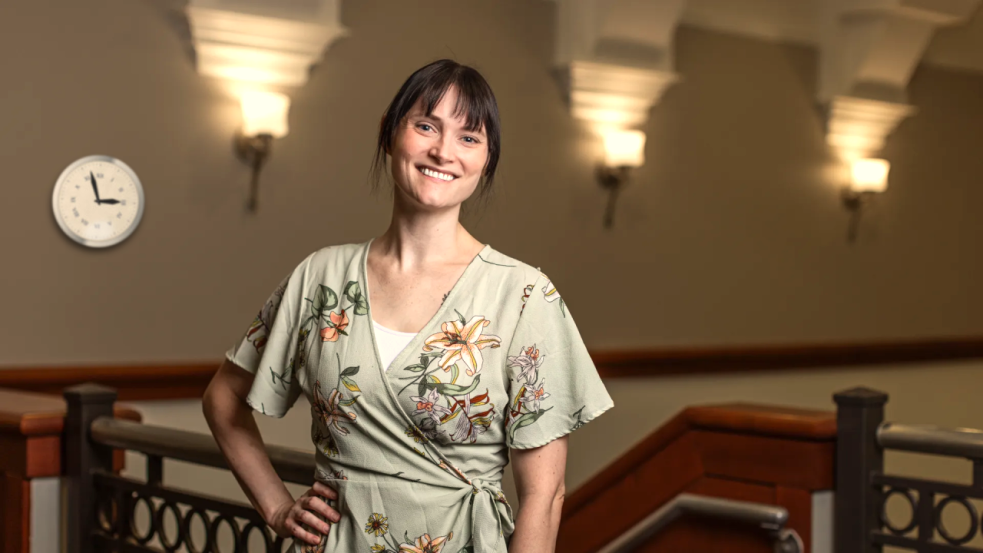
2.57
